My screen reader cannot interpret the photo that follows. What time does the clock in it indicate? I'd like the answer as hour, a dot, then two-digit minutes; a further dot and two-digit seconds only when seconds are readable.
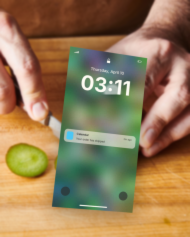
3.11
